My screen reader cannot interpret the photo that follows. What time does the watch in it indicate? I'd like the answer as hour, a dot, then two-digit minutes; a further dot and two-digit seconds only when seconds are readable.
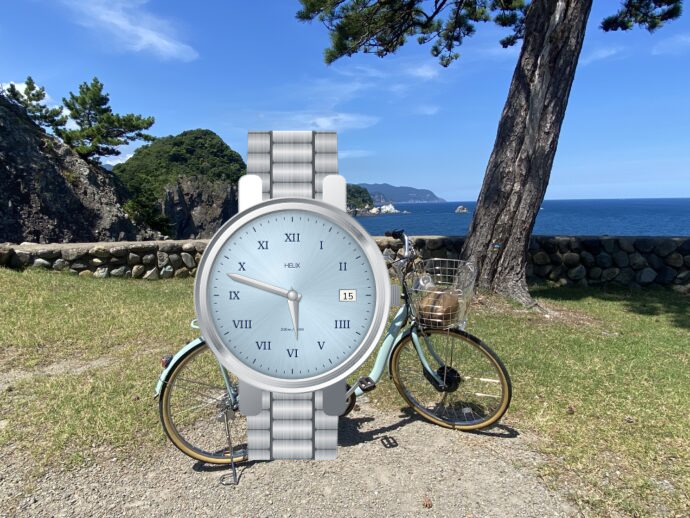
5.48
